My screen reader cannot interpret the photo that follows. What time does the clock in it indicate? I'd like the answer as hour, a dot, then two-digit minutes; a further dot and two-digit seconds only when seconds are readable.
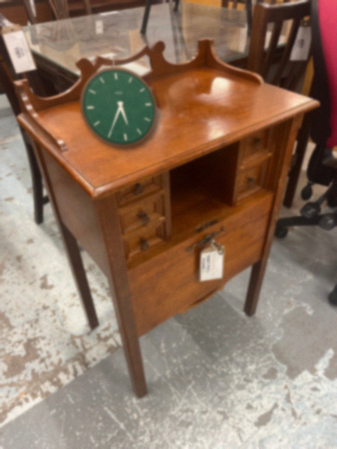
5.35
